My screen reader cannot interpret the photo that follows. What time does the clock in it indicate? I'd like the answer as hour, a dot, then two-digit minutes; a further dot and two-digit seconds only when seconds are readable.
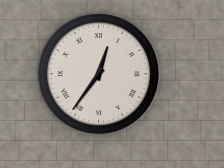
12.36
